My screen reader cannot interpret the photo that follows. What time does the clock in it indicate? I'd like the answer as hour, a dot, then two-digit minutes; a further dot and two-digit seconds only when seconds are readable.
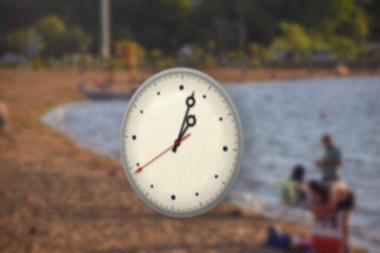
1.02.39
